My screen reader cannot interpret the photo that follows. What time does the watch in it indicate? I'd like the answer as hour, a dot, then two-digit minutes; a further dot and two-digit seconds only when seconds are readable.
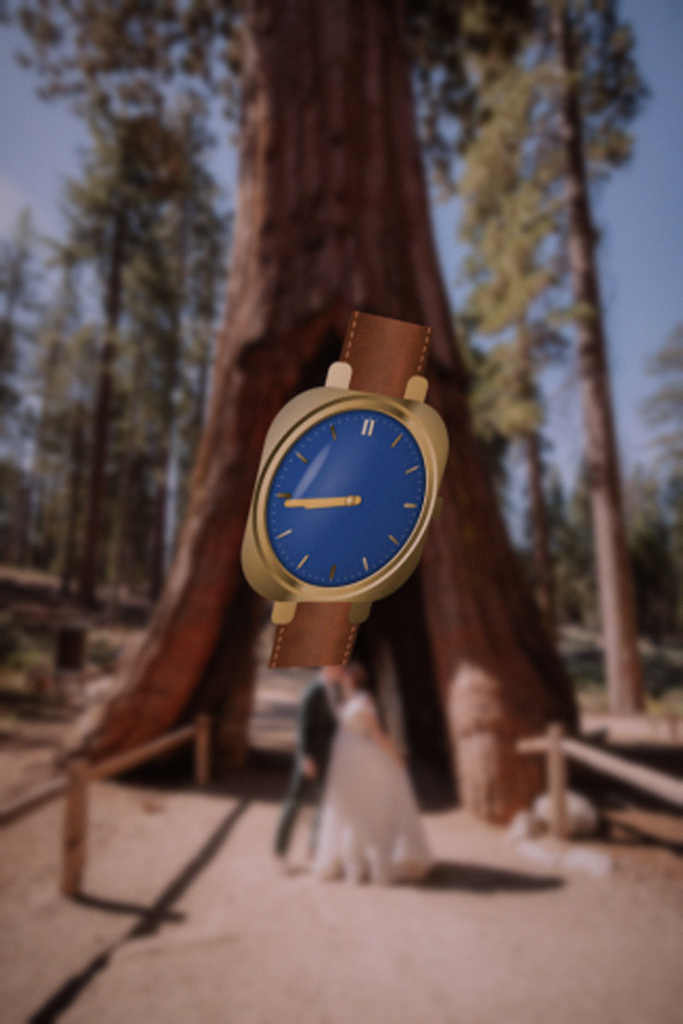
8.44
